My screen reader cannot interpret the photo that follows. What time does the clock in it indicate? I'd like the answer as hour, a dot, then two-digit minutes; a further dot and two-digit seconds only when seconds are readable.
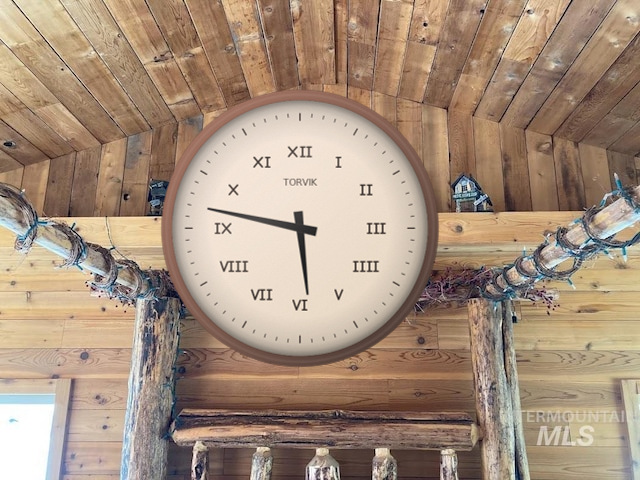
5.47
